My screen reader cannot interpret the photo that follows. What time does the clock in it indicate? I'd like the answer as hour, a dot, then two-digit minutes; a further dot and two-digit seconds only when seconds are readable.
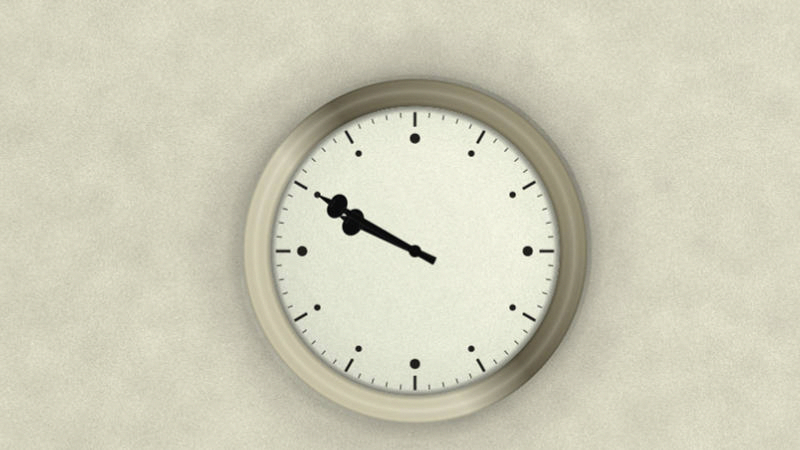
9.50
